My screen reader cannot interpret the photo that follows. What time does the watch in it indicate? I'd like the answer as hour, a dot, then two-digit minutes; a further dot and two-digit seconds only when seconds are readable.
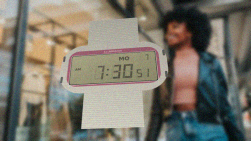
7.30.51
